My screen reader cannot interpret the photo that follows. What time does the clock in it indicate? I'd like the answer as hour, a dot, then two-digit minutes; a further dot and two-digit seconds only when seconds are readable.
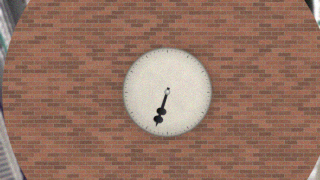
6.33
